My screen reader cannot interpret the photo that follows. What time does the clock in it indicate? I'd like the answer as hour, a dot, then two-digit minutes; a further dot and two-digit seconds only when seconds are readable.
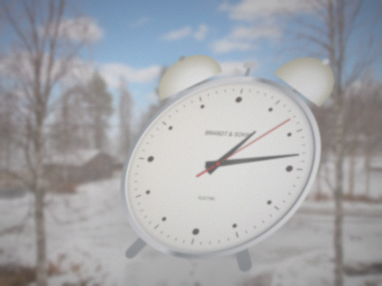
1.13.08
